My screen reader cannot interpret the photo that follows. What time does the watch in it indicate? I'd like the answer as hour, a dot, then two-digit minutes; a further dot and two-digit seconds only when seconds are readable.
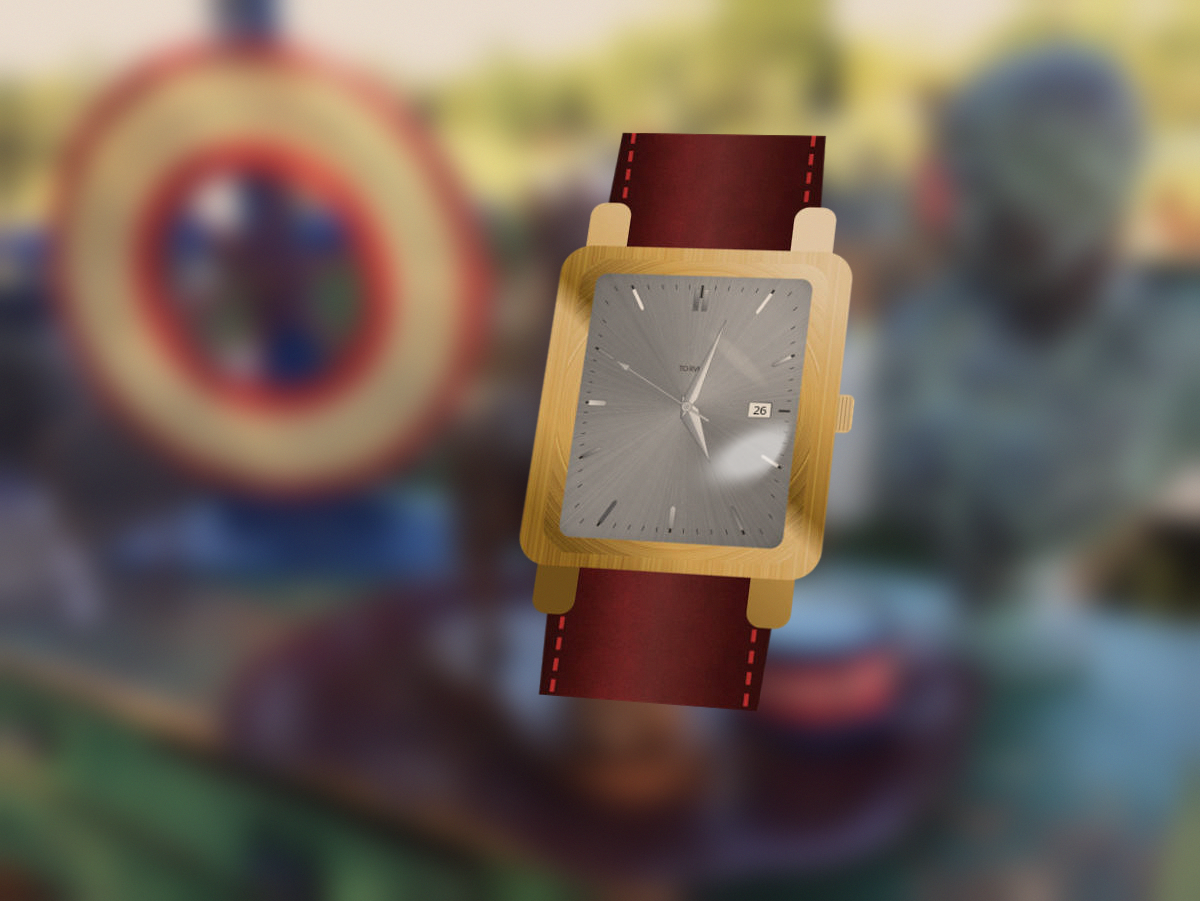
5.02.50
